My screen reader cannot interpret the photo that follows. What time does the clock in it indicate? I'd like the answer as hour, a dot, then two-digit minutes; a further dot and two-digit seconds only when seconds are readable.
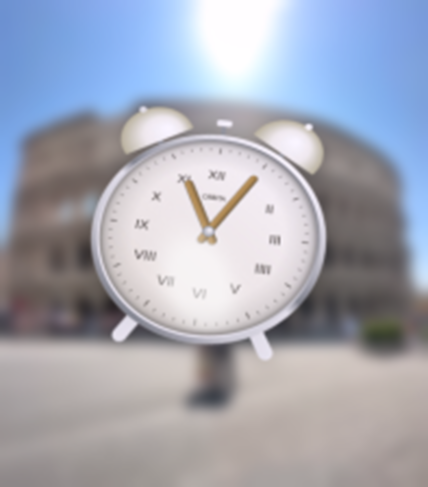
11.05
